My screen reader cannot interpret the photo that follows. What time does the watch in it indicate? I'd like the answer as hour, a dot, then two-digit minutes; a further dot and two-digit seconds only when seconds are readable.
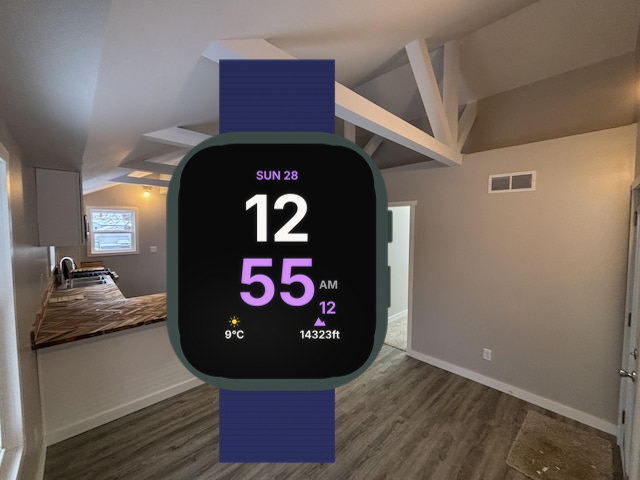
12.55.12
